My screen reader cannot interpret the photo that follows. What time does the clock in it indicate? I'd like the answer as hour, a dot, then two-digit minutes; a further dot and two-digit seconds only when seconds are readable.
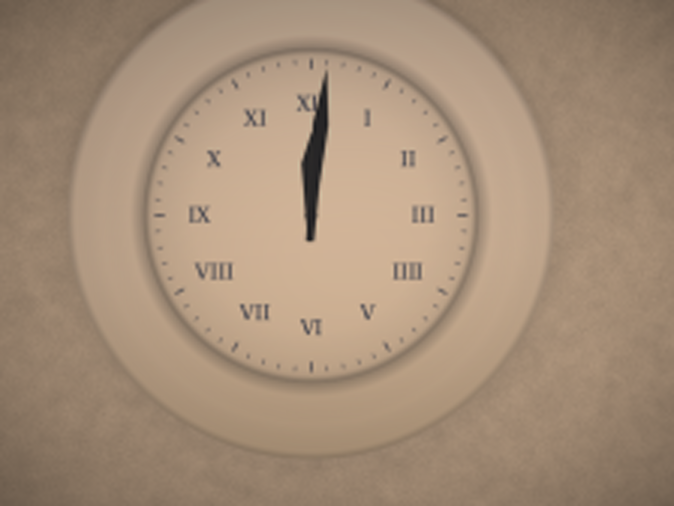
12.01
